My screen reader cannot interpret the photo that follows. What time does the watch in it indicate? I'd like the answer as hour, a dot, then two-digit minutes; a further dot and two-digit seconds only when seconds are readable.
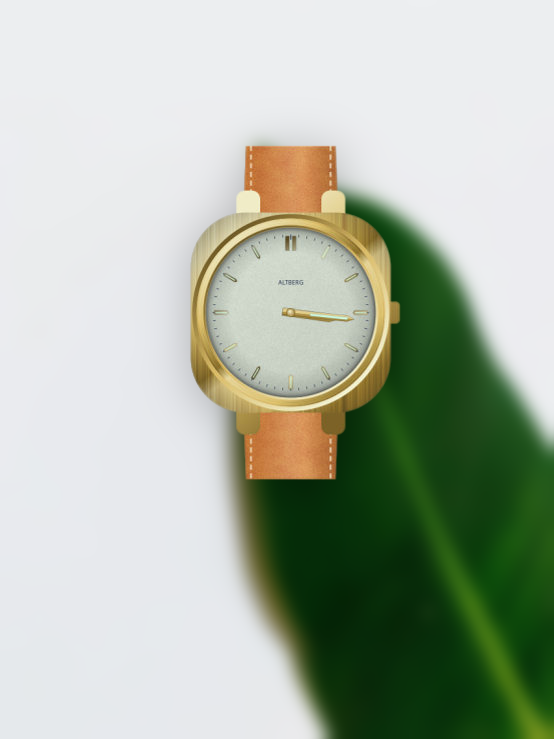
3.16
